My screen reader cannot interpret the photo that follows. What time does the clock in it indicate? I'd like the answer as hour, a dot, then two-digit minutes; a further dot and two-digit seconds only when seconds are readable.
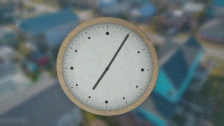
7.05
